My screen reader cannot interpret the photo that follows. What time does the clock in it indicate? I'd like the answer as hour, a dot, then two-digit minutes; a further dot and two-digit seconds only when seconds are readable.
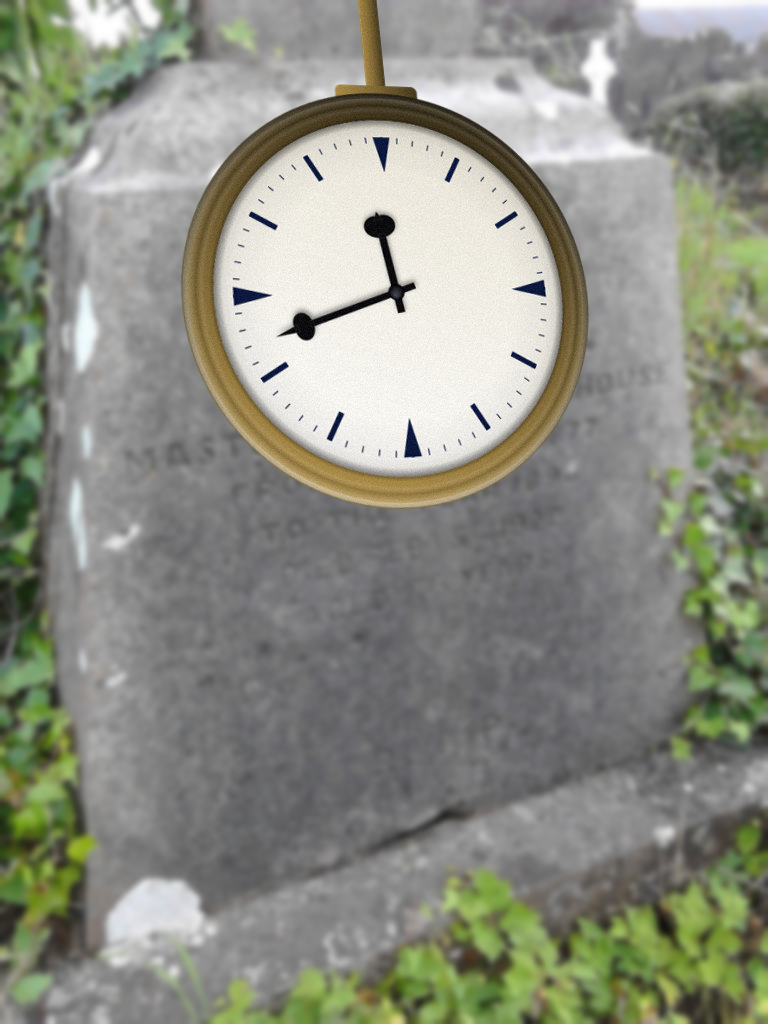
11.42
